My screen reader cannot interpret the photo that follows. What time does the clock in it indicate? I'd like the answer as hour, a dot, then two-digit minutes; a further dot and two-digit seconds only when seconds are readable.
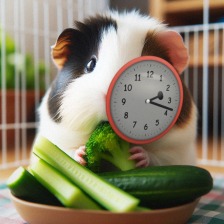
2.18
